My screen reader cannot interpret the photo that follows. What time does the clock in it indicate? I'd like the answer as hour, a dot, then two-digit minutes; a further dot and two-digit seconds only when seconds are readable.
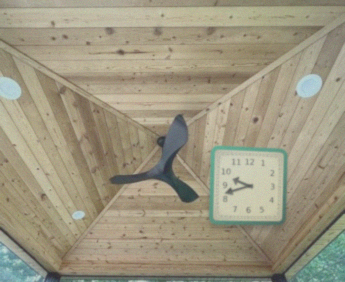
9.42
